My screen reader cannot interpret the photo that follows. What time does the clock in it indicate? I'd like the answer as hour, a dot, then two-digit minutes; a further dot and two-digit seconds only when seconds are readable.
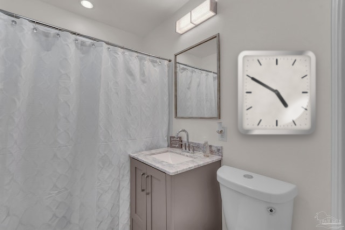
4.50
